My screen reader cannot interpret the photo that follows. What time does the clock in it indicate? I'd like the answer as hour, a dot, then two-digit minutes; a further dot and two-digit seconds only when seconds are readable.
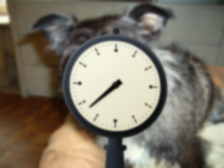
7.38
